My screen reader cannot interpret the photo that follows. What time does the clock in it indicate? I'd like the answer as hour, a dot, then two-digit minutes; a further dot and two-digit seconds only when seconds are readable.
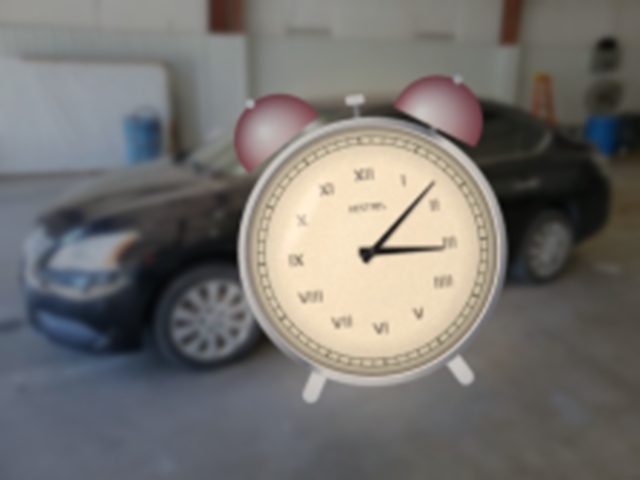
3.08
